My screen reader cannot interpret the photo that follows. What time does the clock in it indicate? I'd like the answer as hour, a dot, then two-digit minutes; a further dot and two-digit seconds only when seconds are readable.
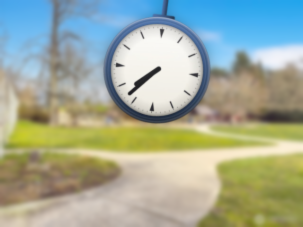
7.37
